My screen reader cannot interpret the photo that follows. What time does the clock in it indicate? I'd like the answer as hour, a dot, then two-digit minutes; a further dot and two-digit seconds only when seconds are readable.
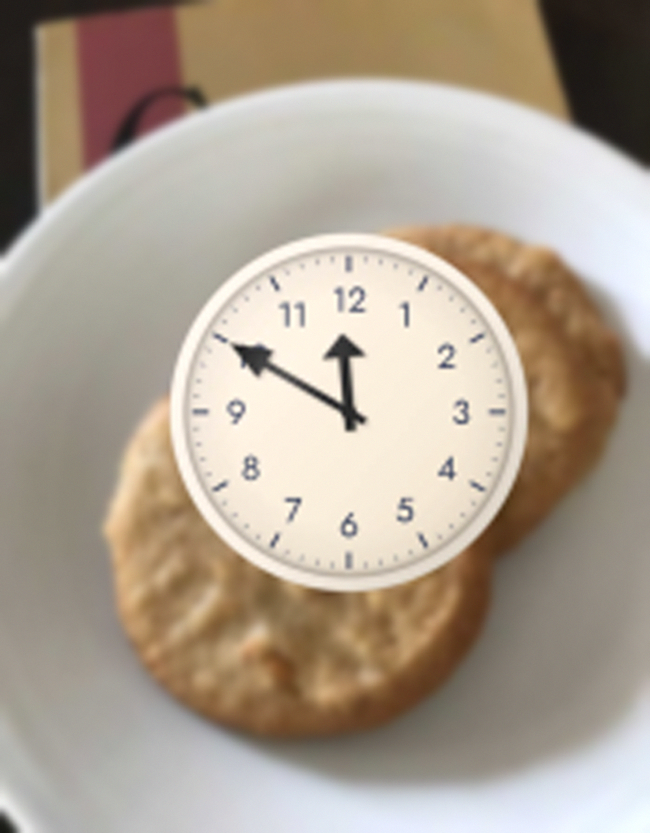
11.50
